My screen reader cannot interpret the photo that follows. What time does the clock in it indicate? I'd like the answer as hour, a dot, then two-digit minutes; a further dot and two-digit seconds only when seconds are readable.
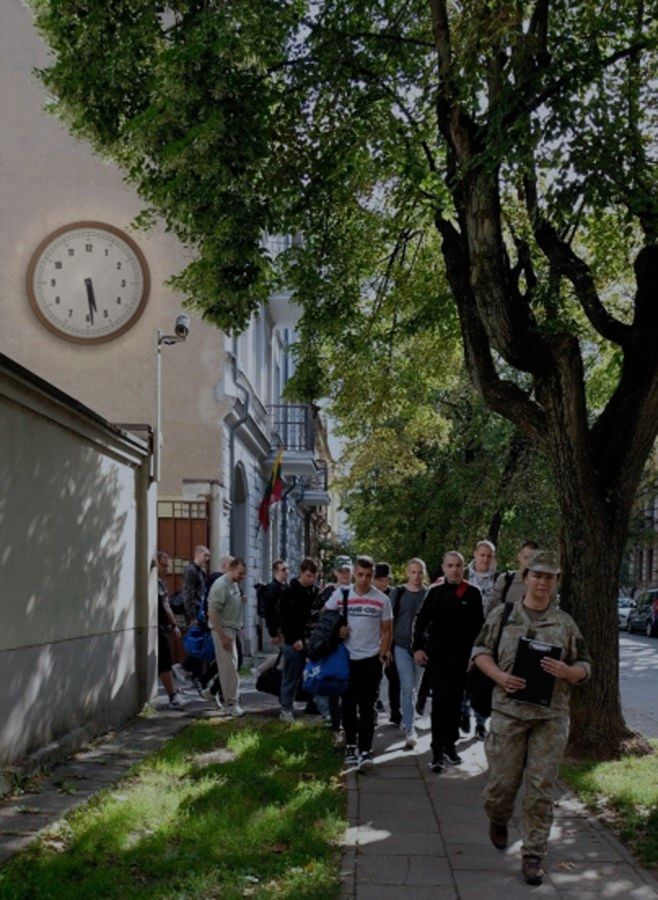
5.29
